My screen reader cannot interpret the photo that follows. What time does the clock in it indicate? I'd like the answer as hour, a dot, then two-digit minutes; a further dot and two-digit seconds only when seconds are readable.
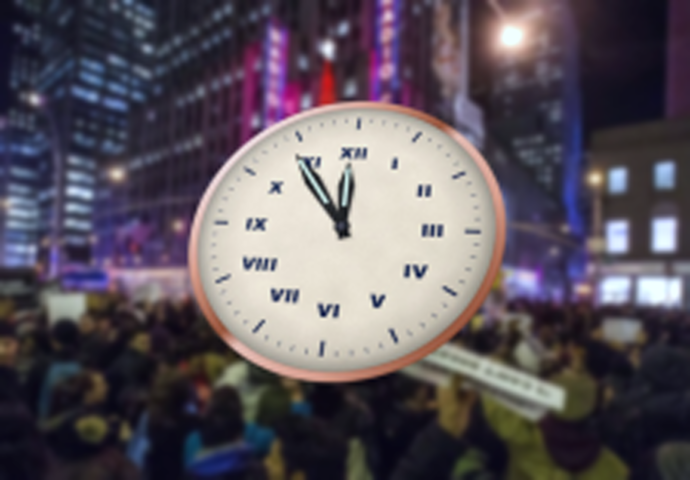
11.54
